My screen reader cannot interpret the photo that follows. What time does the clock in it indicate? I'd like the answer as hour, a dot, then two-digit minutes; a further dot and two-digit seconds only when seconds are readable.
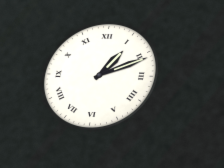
1.11
